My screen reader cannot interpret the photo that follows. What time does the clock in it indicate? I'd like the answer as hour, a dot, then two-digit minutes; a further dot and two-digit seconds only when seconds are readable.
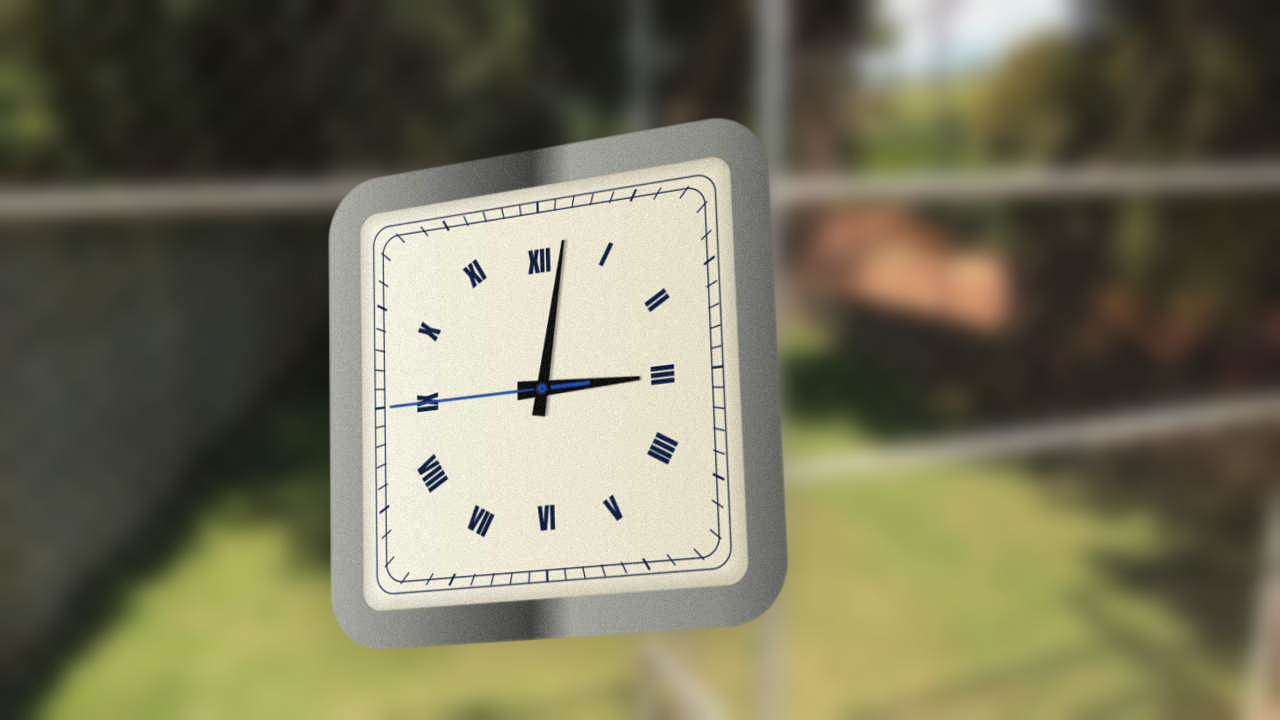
3.01.45
